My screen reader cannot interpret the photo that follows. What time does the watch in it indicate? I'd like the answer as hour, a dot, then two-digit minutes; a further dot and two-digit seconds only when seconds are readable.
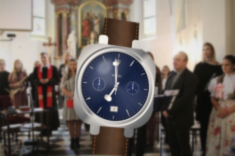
6.59
